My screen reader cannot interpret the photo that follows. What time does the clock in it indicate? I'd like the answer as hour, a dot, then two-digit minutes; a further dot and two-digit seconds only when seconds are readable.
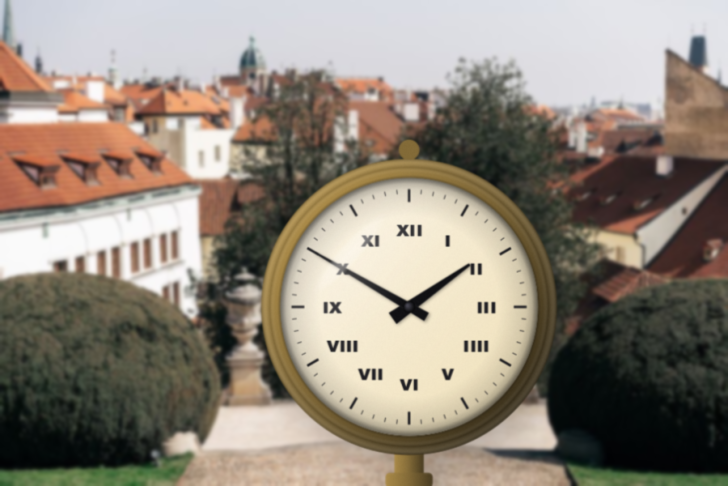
1.50
